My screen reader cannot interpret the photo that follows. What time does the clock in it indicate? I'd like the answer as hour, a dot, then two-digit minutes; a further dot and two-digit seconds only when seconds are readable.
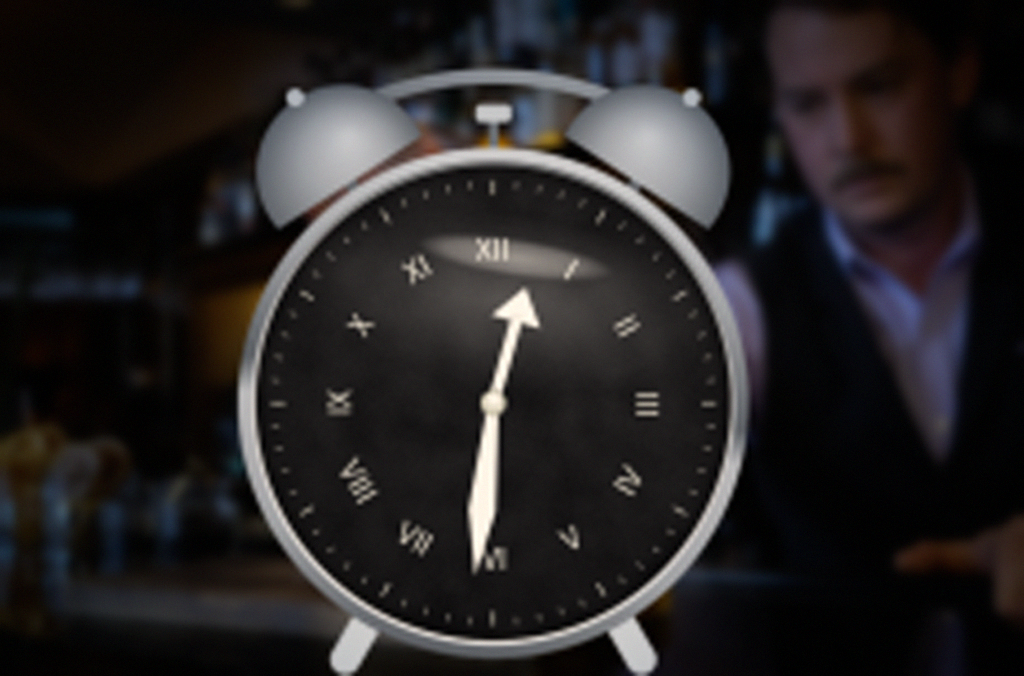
12.31
